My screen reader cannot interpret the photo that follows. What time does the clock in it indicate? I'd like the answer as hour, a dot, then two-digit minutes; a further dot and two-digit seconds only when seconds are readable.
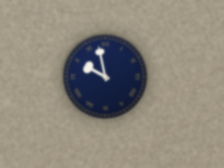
9.58
